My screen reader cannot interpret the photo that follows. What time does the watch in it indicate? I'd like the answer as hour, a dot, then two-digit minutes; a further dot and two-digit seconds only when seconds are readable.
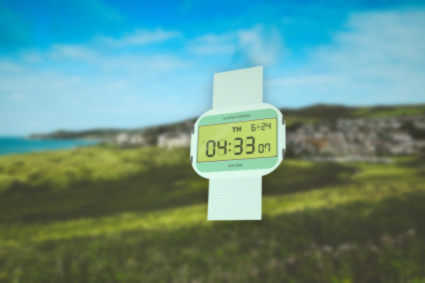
4.33
